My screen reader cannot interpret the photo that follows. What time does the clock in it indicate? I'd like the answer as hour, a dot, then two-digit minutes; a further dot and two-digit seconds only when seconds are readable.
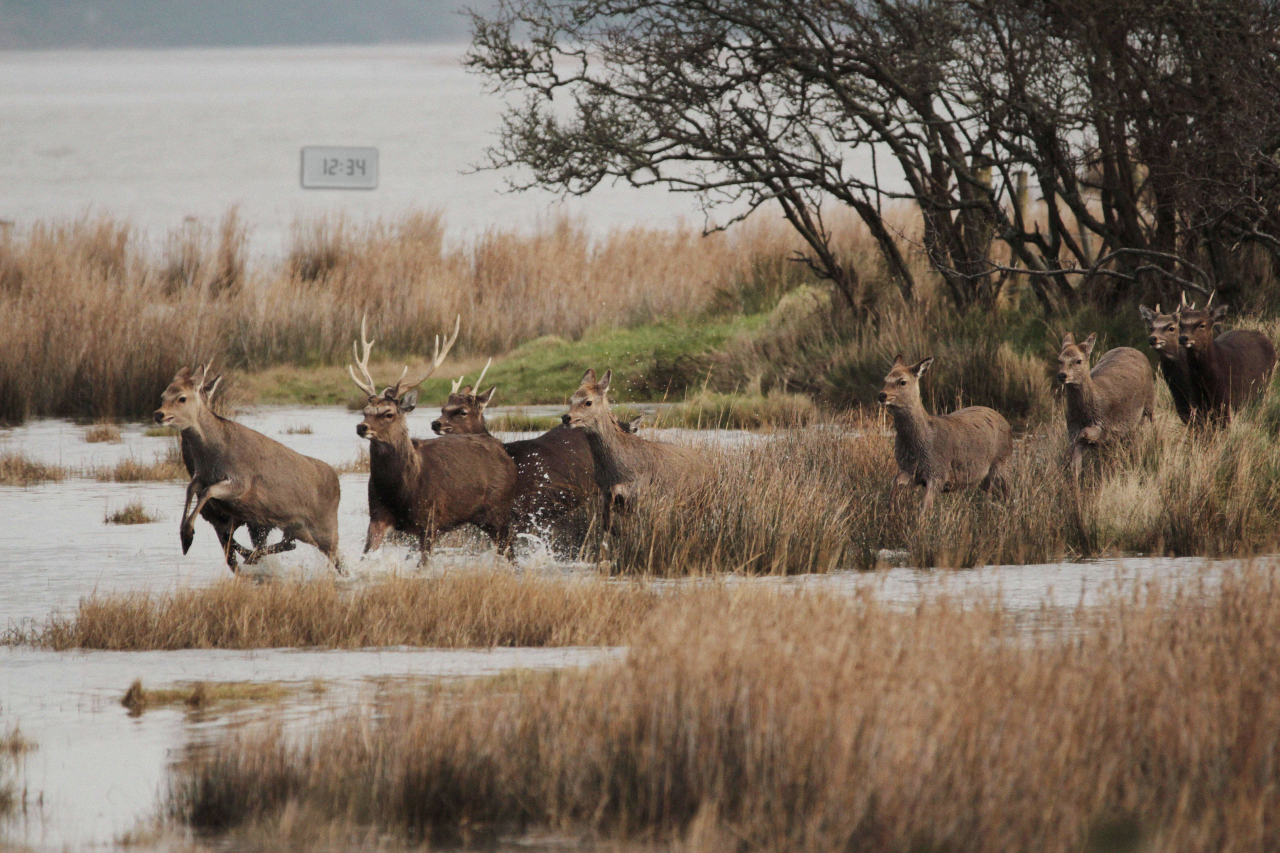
12.34
